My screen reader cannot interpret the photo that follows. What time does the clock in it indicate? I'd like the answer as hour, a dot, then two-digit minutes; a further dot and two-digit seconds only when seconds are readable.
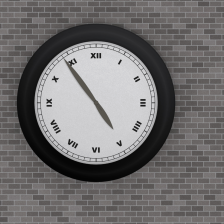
4.54
